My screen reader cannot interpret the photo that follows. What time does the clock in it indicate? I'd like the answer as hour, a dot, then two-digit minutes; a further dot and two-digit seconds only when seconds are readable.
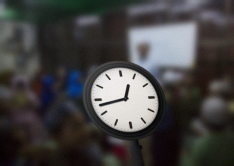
12.43
